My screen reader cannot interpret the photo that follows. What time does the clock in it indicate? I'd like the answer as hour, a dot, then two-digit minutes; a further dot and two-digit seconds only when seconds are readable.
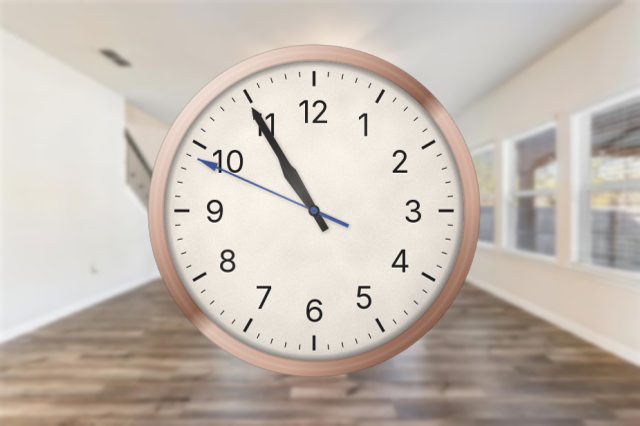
10.54.49
